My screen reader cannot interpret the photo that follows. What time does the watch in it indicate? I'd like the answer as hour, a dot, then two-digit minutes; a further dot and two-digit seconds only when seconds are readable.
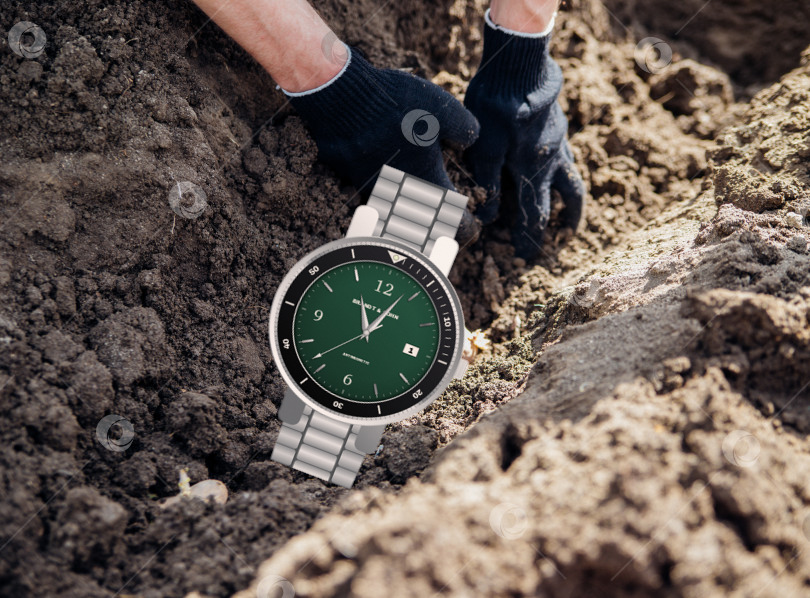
11.03.37
